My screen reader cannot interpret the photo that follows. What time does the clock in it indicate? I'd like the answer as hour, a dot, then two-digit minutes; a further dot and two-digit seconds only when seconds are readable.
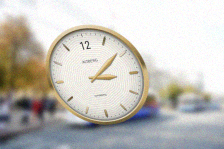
3.09
